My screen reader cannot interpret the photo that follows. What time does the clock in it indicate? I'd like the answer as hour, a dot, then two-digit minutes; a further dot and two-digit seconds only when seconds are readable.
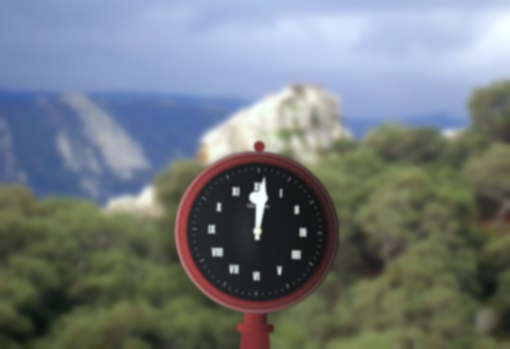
12.01
